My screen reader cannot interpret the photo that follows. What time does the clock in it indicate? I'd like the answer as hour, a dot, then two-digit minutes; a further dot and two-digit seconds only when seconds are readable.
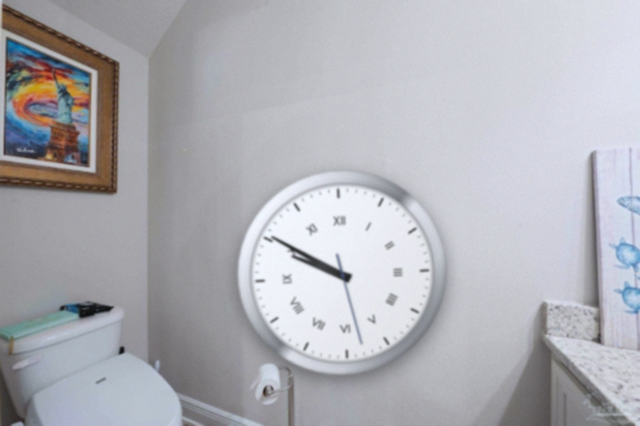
9.50.28
